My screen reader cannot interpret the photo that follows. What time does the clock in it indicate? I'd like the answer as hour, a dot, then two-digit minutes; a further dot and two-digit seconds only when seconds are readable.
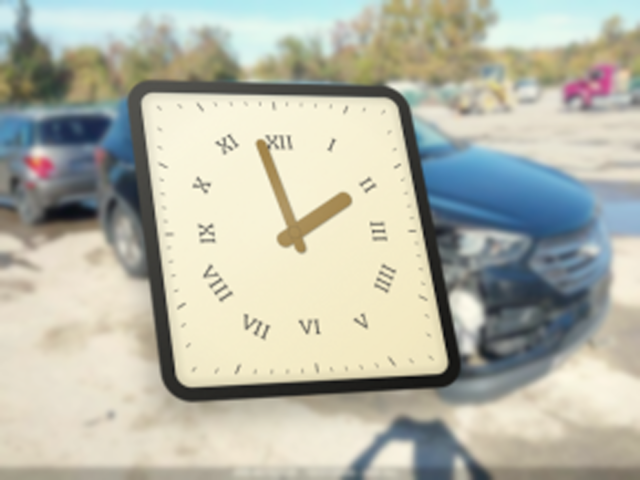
1.58
